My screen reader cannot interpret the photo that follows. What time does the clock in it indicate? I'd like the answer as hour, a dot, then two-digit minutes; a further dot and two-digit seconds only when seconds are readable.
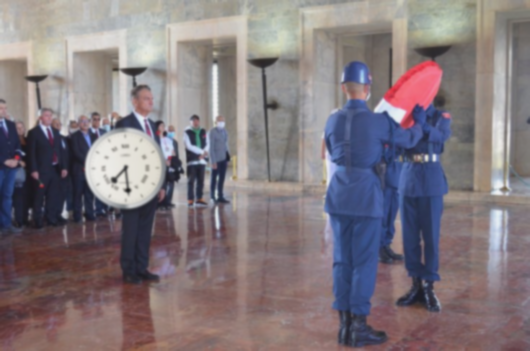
7.29
